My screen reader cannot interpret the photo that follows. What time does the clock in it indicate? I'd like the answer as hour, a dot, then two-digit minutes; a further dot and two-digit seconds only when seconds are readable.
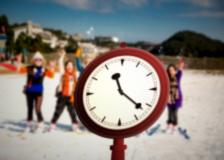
11.22
